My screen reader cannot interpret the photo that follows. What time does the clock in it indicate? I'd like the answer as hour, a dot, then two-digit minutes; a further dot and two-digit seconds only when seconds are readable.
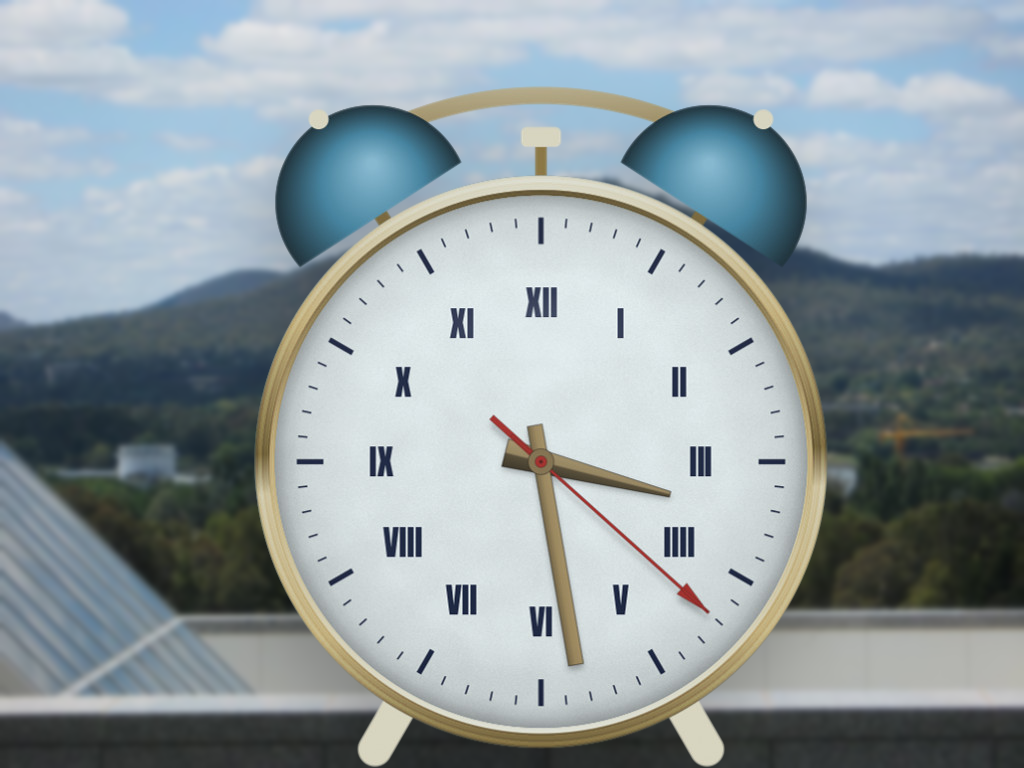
3.28.22
